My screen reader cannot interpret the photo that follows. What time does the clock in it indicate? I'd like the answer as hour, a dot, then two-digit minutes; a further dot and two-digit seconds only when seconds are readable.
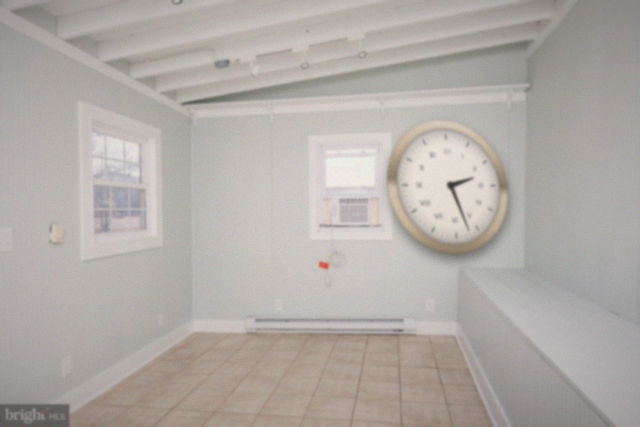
2.27
